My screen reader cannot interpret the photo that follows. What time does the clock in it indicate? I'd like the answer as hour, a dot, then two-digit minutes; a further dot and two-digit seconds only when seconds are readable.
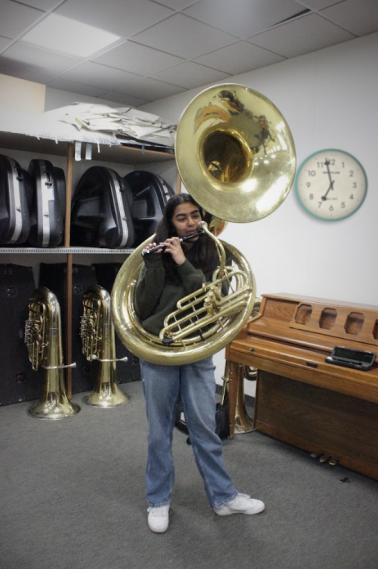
6.58
